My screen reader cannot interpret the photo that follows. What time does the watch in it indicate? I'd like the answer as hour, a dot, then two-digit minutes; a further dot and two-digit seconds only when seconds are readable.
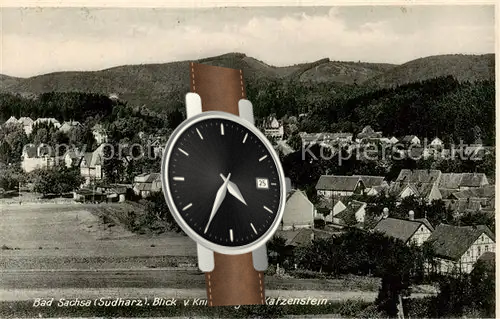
4.35
